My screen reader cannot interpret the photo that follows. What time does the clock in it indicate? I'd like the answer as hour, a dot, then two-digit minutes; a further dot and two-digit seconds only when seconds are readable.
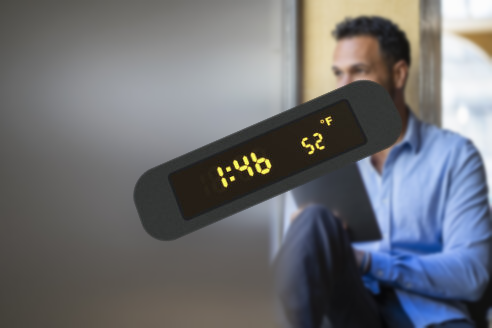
1.46
